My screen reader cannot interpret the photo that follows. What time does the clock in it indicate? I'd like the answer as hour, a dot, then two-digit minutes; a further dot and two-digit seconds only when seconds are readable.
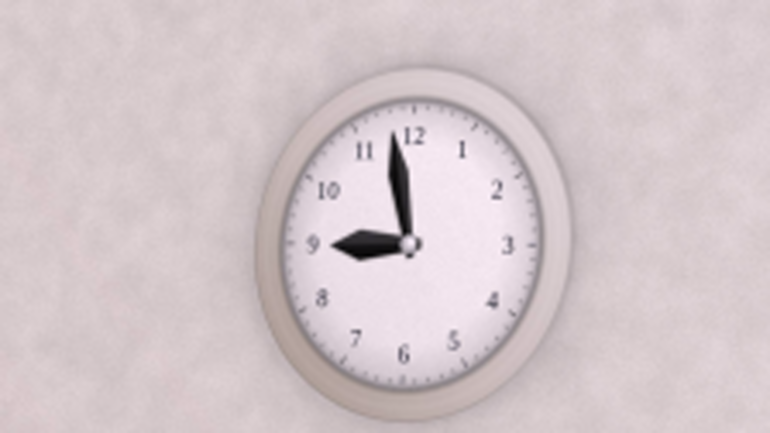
8.58
